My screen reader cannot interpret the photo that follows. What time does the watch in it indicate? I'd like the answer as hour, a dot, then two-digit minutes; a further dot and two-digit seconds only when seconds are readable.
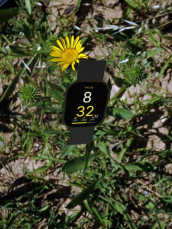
8.32
